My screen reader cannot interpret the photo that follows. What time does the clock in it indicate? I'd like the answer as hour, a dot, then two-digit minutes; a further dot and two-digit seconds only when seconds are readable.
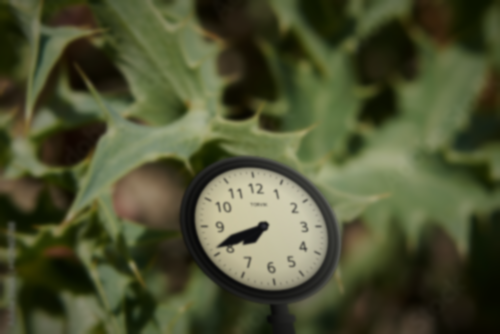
7.41
